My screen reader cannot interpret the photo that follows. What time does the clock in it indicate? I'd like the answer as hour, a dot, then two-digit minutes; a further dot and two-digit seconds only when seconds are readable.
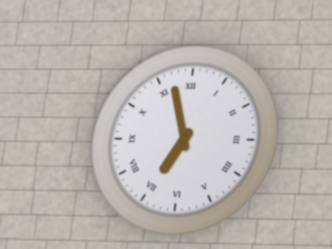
6.57
